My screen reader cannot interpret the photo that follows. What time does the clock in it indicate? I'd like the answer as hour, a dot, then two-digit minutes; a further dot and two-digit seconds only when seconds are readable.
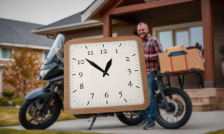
12.52
